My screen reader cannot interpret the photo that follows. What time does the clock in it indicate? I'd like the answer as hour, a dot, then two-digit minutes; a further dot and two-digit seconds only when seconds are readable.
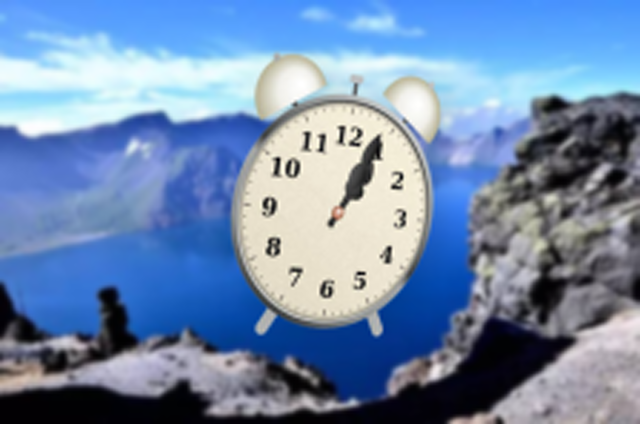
1.04
